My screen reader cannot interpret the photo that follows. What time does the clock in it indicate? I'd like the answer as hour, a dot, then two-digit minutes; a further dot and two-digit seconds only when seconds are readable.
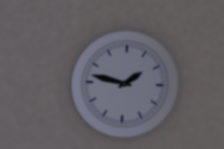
1.47
